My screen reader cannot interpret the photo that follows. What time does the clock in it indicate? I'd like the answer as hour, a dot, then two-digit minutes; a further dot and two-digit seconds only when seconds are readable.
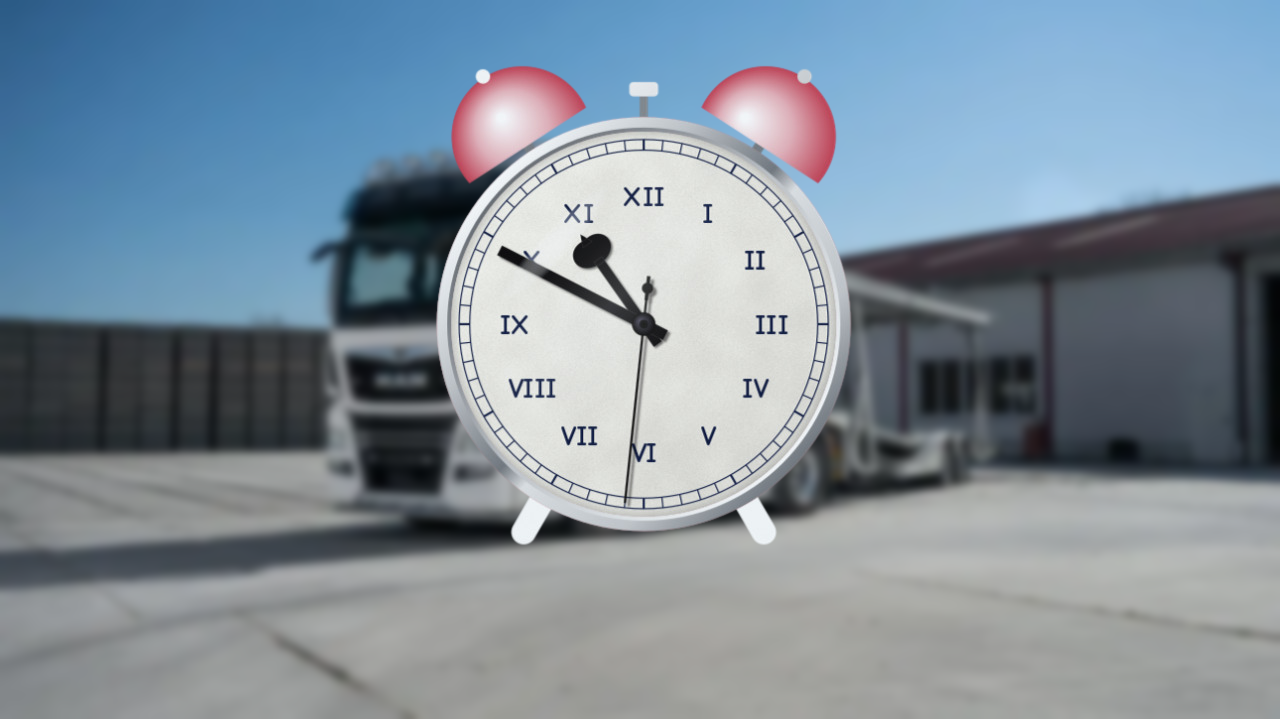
10.49.31
